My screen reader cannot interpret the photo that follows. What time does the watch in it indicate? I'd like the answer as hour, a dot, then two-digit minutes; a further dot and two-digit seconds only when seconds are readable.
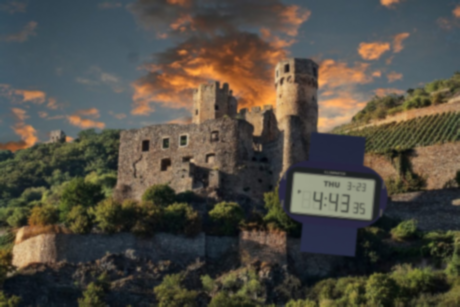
4.43.35
